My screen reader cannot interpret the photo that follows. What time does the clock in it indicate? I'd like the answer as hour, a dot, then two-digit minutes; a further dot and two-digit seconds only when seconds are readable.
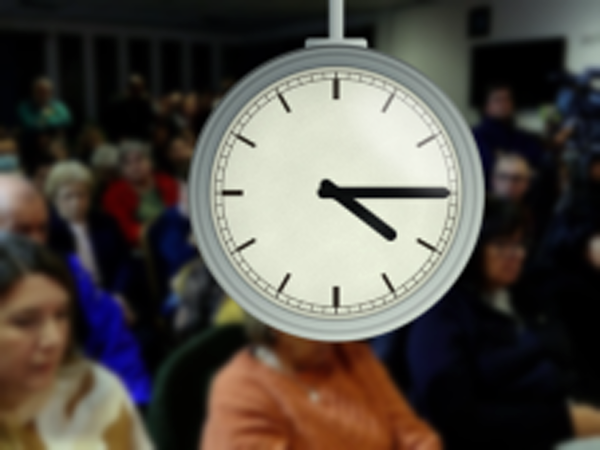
4.15
